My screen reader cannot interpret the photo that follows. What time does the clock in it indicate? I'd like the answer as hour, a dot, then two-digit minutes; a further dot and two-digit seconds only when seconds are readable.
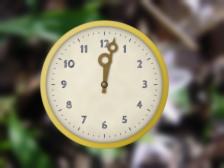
12.02
